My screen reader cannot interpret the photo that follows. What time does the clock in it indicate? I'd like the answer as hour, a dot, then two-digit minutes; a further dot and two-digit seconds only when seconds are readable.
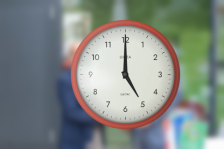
5.00
